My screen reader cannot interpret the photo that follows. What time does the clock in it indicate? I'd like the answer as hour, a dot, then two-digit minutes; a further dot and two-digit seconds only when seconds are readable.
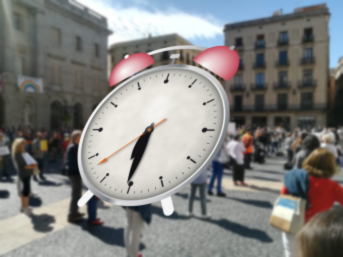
6.30.38
